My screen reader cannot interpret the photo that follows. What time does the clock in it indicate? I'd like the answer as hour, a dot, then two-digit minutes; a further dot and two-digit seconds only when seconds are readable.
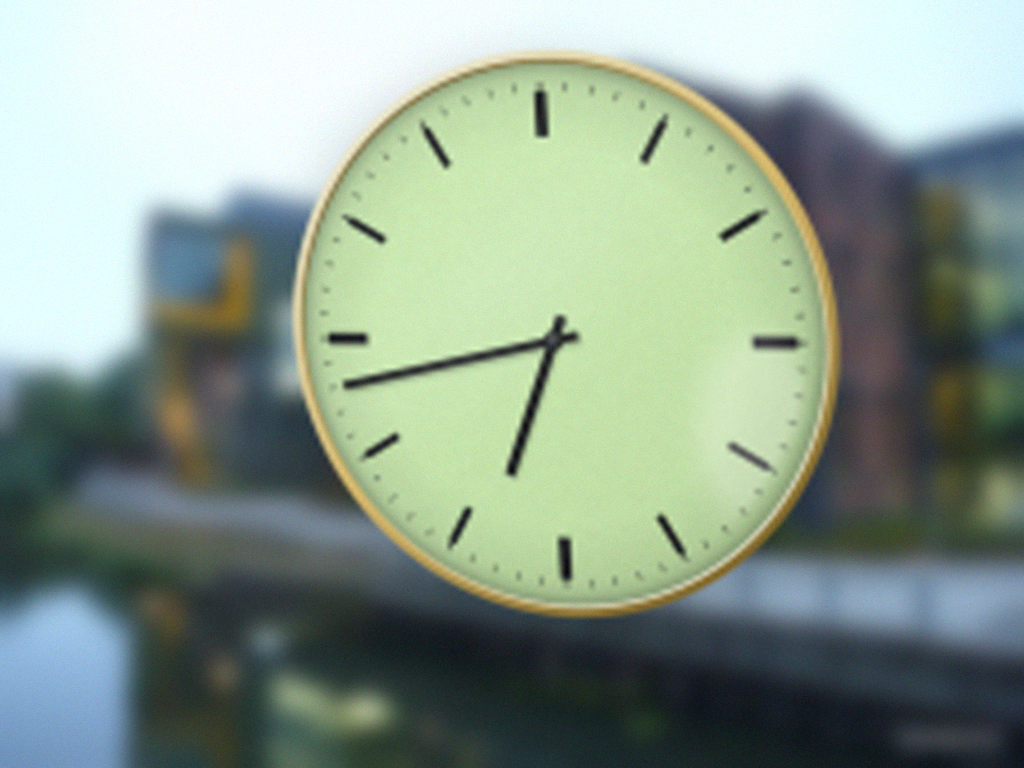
6.43
